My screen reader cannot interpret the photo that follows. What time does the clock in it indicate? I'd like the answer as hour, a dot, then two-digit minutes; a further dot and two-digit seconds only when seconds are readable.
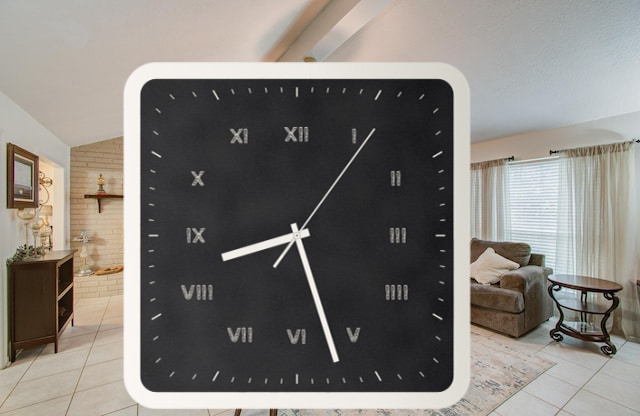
8.27.06
